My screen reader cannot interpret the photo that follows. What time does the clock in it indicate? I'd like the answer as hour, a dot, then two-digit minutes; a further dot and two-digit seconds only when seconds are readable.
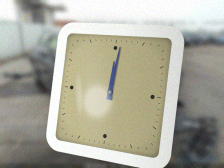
12.01
